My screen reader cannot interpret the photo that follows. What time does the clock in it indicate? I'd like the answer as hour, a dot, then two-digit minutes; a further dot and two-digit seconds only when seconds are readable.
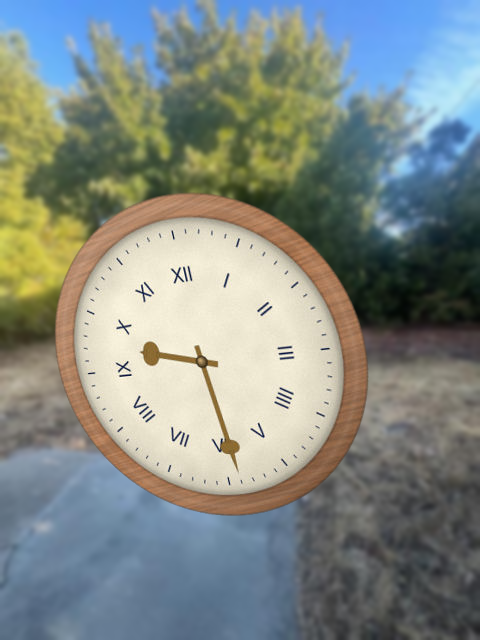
9.29
